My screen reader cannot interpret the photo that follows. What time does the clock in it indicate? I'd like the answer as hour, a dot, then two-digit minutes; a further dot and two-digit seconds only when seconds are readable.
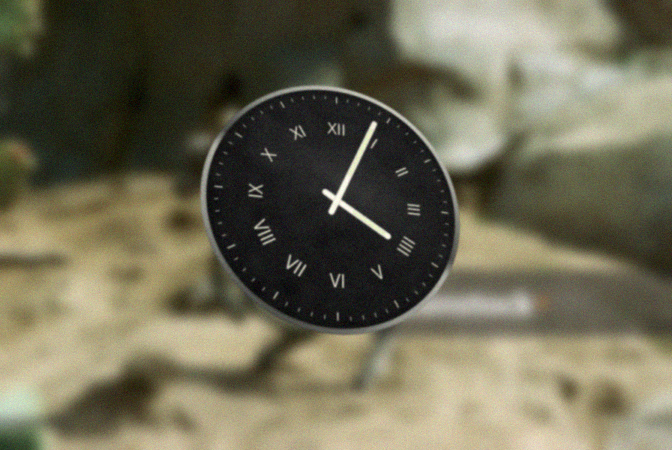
4.04
